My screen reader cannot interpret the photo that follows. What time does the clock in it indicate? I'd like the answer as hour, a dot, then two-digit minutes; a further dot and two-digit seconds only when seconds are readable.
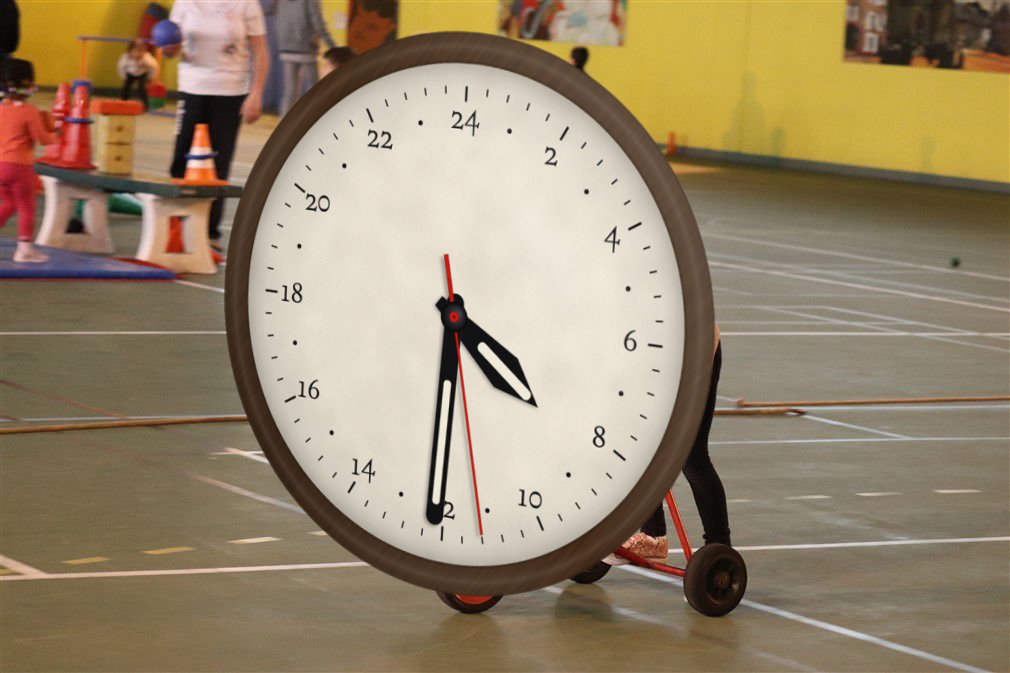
8.30.28
